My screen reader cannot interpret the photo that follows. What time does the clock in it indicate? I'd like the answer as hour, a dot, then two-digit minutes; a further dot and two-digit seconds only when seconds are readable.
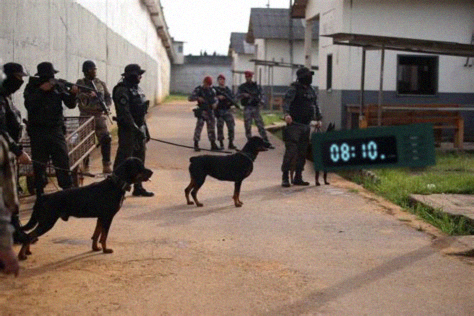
8.10
